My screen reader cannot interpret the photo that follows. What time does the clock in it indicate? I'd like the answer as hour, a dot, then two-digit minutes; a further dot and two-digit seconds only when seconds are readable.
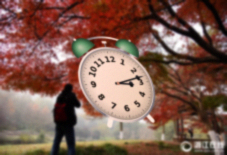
3.13
